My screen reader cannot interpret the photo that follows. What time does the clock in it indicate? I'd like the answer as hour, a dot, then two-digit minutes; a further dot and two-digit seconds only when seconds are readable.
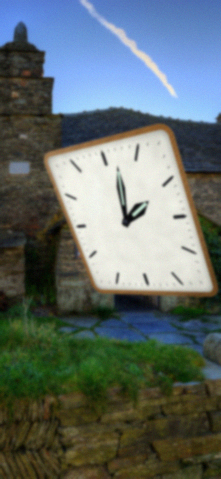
2.02
